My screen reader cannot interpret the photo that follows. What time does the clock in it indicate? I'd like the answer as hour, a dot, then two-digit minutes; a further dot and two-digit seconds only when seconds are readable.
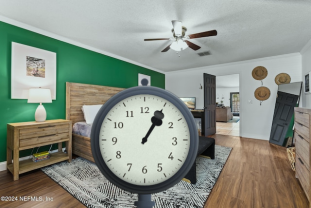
1.05
